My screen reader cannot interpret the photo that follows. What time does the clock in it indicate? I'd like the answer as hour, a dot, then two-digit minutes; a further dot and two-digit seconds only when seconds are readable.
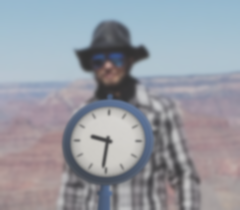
9.31
